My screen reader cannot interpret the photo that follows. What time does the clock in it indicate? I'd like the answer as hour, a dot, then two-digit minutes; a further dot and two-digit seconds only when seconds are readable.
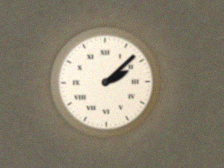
2.08
